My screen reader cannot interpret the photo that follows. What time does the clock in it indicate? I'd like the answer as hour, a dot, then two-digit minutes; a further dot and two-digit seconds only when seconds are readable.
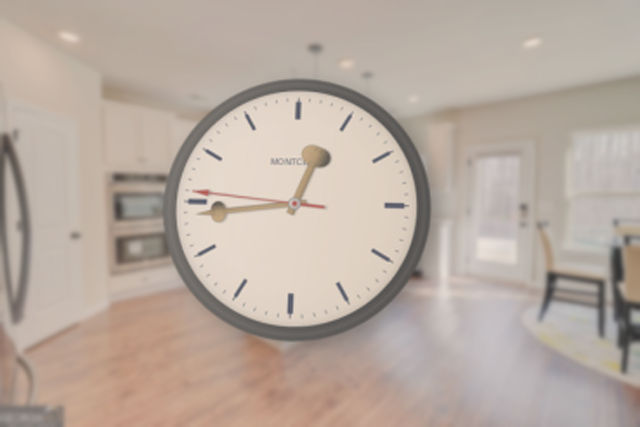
12.43.46
